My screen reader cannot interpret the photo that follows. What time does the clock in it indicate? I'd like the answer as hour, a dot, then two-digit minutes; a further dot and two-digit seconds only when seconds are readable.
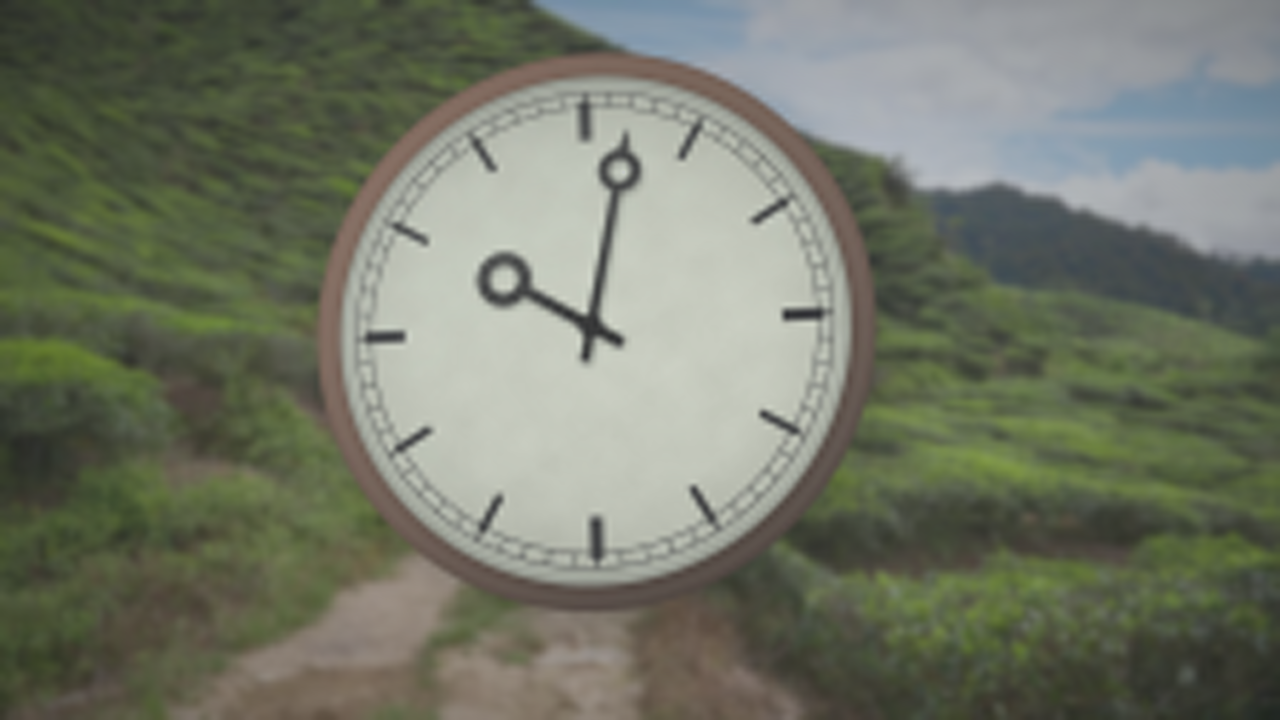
10.02
